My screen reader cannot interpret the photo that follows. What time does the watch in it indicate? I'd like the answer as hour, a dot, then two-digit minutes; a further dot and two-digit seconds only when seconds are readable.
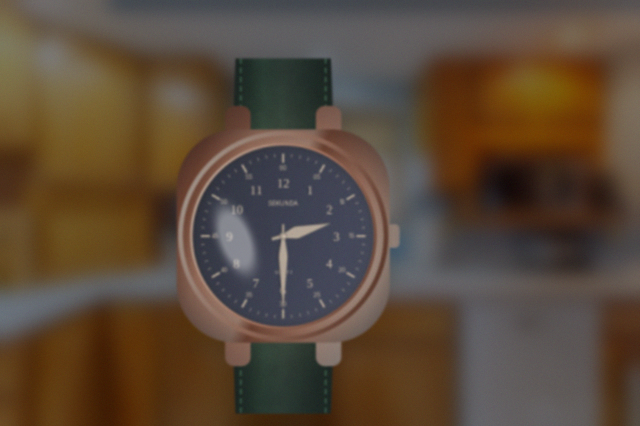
2.30
